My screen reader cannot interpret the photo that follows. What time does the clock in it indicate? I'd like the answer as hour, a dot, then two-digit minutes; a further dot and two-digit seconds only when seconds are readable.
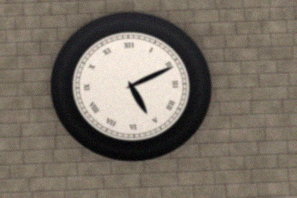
5.11
